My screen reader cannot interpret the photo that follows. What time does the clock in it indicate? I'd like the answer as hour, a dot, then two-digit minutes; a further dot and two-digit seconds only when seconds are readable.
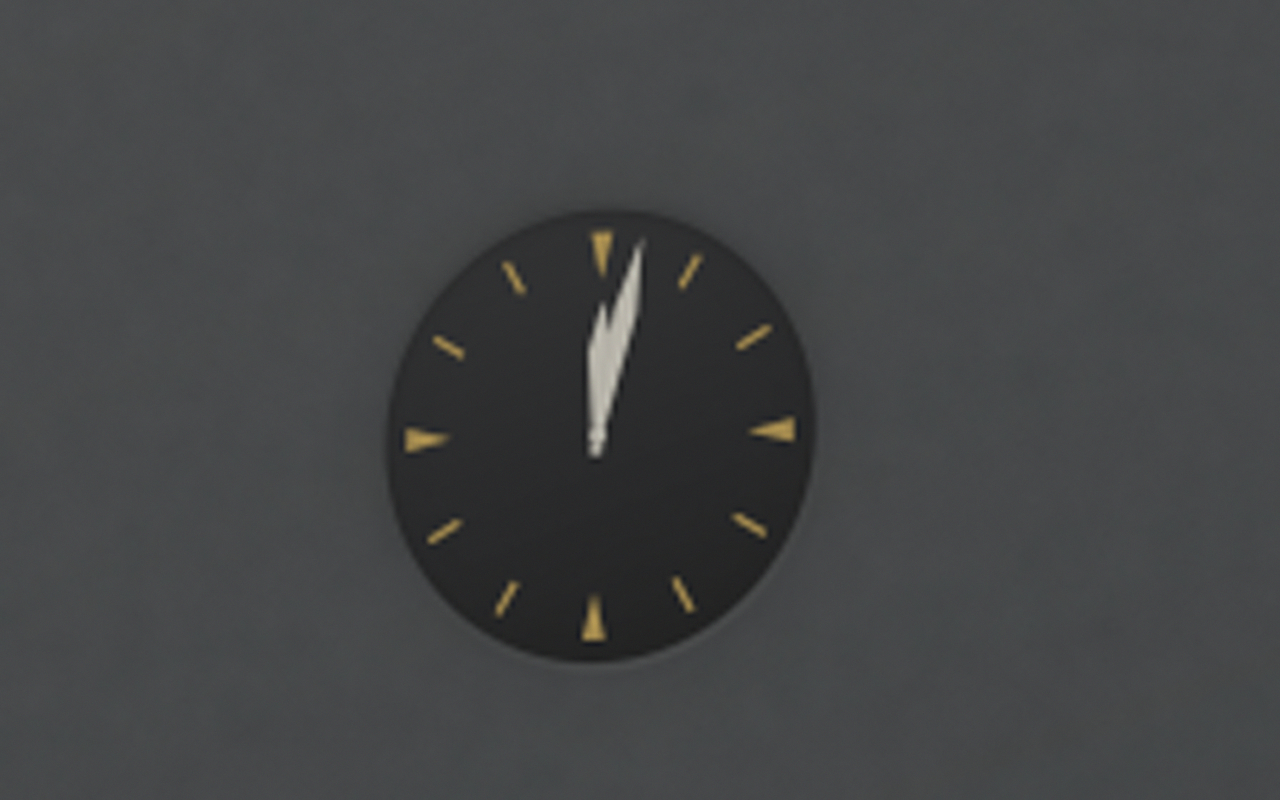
12.02
